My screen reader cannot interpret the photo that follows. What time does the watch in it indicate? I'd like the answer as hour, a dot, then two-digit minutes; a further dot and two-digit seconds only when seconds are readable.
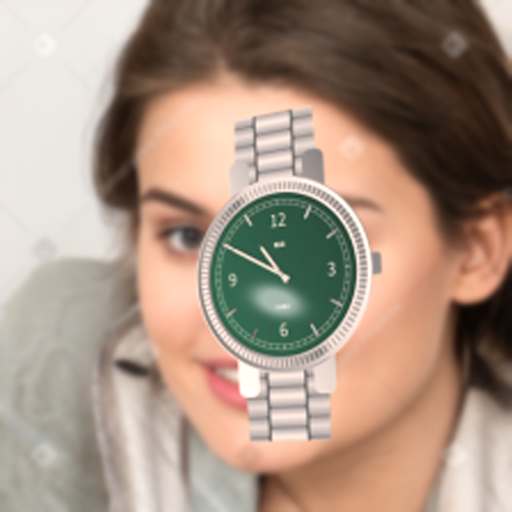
10.50
